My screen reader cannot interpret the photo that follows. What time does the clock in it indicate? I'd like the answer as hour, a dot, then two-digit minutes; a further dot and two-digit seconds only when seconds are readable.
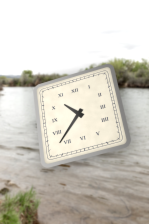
10.37
